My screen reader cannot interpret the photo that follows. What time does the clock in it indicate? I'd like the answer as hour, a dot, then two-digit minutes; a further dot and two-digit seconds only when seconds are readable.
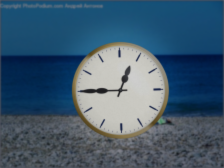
12.45
